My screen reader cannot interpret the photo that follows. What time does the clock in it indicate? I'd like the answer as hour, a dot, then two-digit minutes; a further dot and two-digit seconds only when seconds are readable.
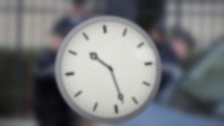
10.28
